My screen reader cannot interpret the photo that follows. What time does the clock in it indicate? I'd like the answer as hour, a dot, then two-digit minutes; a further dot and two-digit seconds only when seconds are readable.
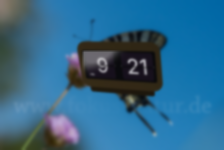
9.21
